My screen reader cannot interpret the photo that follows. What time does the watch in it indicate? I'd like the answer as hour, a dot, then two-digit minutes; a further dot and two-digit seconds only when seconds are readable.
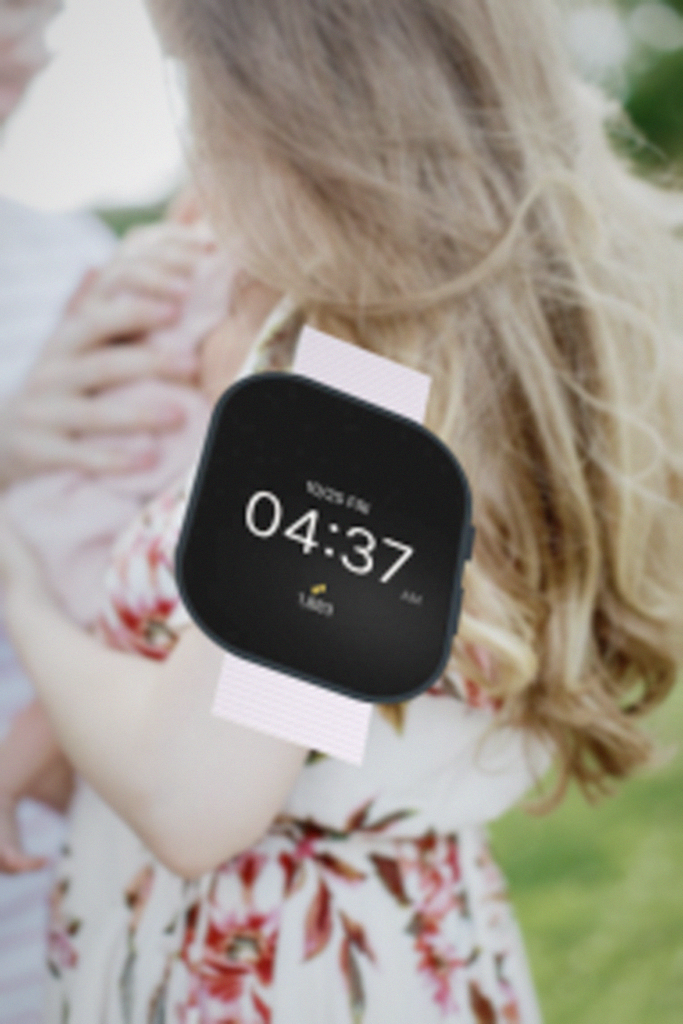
4.37
